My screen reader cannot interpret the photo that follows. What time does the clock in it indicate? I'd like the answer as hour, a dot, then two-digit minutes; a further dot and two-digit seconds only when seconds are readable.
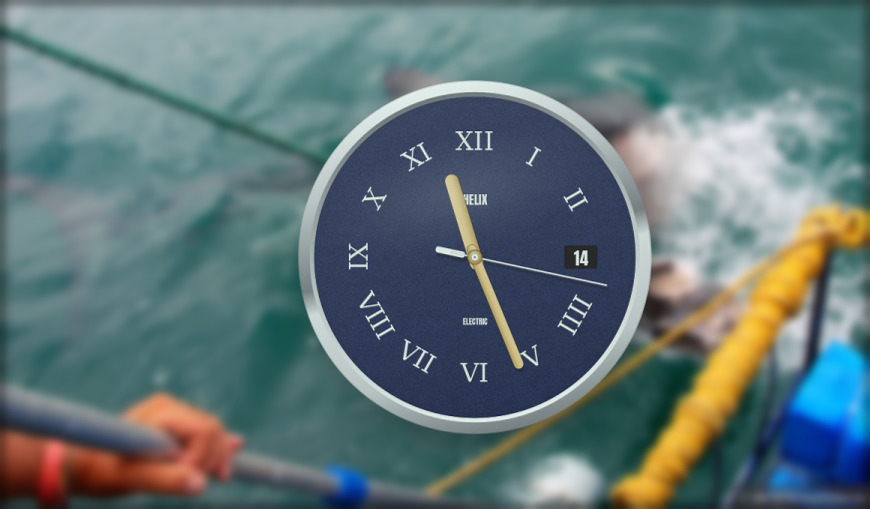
11.26.17
